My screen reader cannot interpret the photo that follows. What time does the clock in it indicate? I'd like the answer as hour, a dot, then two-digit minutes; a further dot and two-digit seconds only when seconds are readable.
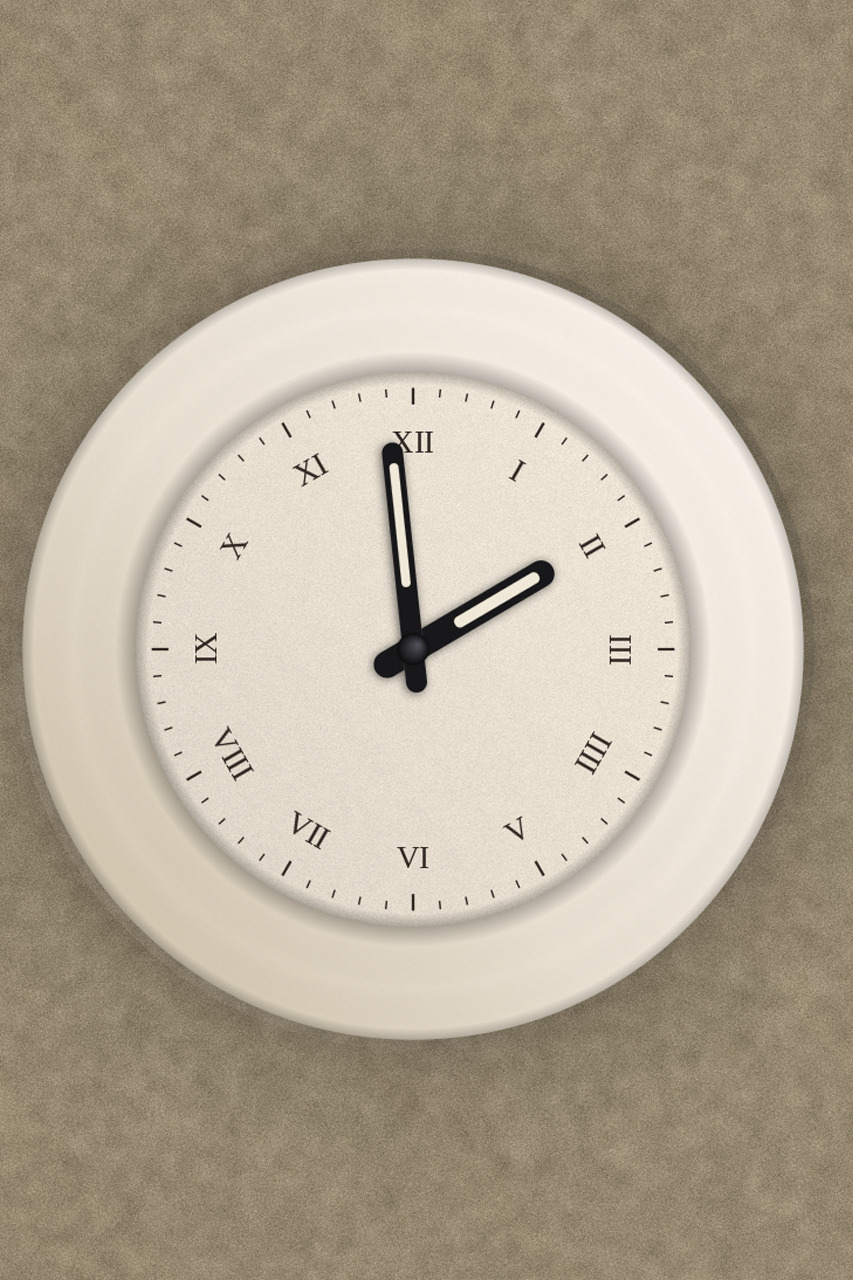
1.59
